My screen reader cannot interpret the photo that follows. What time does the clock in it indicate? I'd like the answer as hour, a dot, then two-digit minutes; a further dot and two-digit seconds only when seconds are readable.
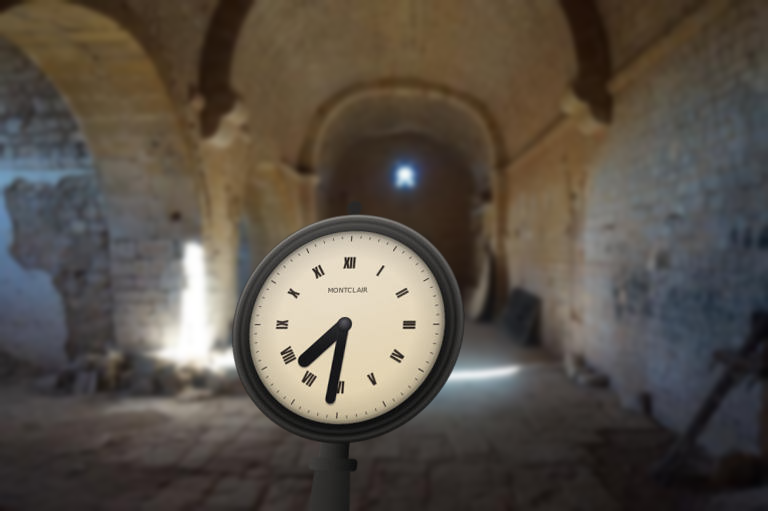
7.31
